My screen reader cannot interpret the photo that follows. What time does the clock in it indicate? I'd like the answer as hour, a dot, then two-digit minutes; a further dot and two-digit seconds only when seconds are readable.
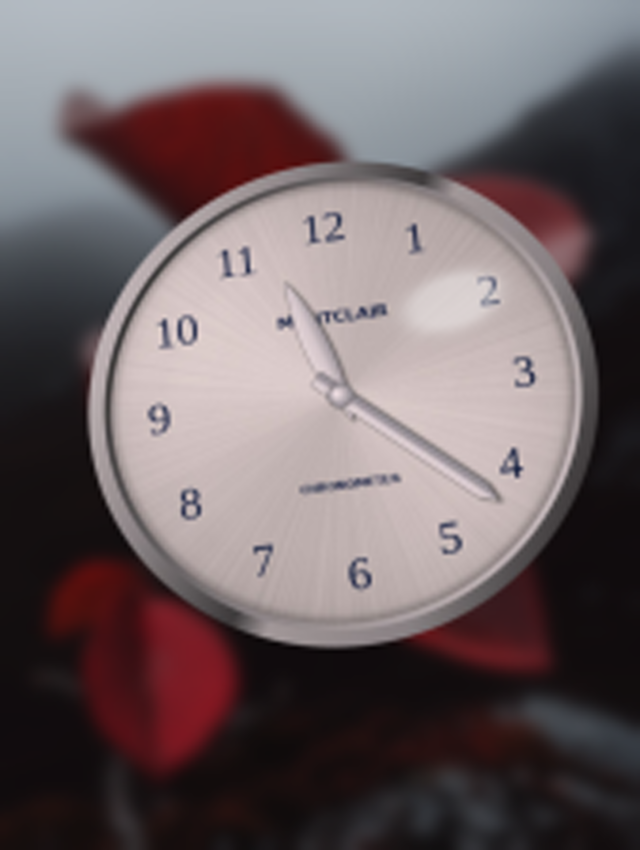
11.22
